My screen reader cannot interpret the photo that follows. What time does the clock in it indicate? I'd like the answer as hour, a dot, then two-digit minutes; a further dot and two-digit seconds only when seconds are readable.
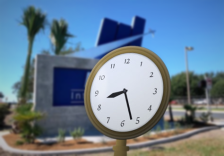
8.27
